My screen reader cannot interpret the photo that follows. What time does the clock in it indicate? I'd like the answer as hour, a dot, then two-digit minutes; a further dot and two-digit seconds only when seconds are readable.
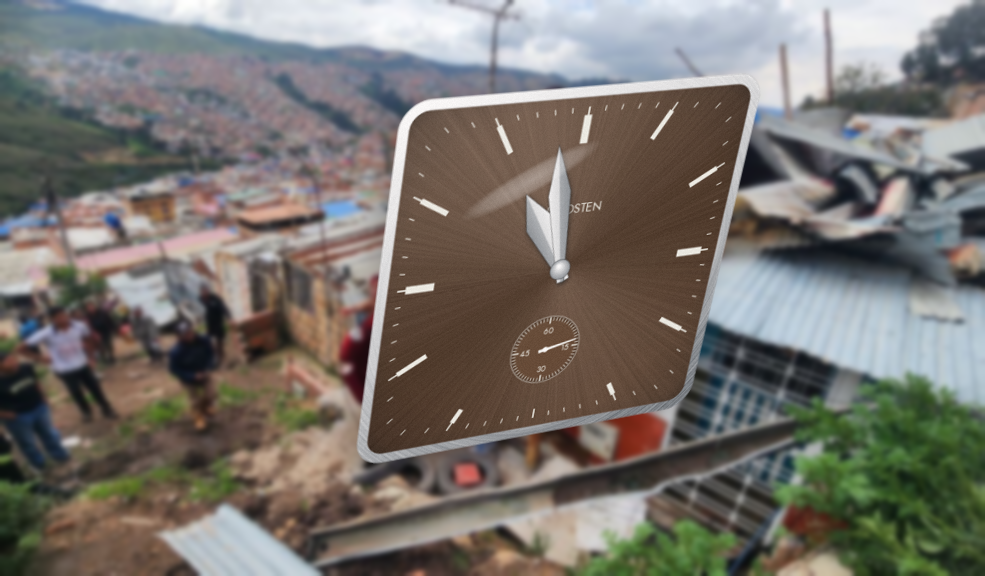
10.58.13
